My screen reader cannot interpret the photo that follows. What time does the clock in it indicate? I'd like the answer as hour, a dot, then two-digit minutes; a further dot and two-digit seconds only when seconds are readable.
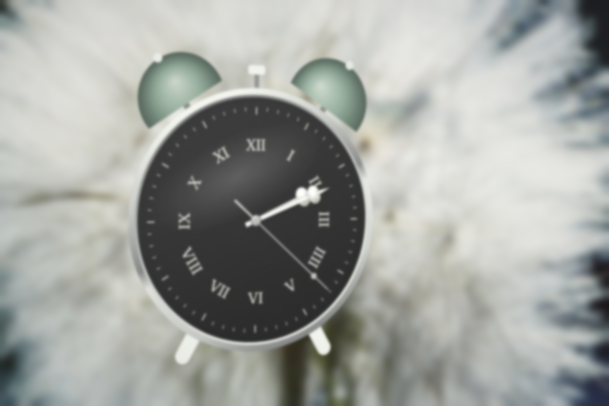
2.11.22
